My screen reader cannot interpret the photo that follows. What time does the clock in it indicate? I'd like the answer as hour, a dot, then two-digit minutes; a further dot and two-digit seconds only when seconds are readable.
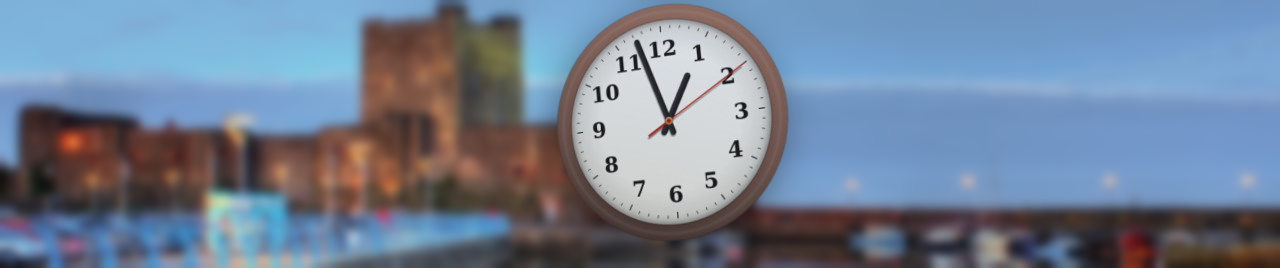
12.57.10
